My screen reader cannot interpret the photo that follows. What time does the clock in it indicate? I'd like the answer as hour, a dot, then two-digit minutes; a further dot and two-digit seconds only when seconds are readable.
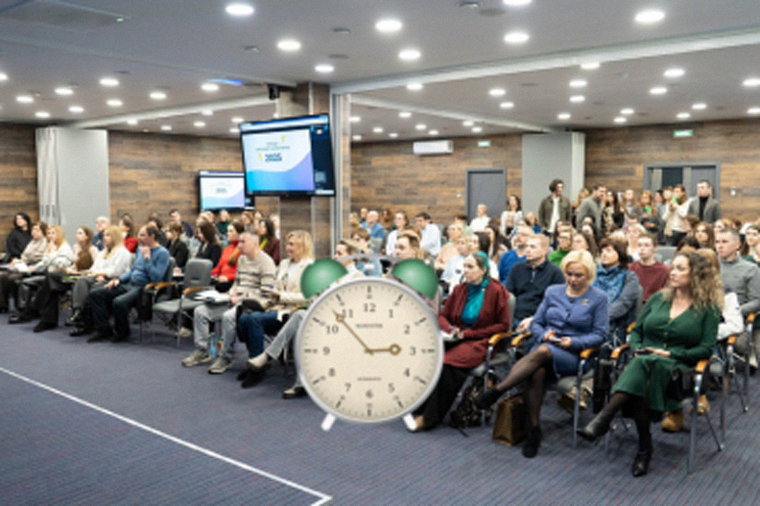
2.53
